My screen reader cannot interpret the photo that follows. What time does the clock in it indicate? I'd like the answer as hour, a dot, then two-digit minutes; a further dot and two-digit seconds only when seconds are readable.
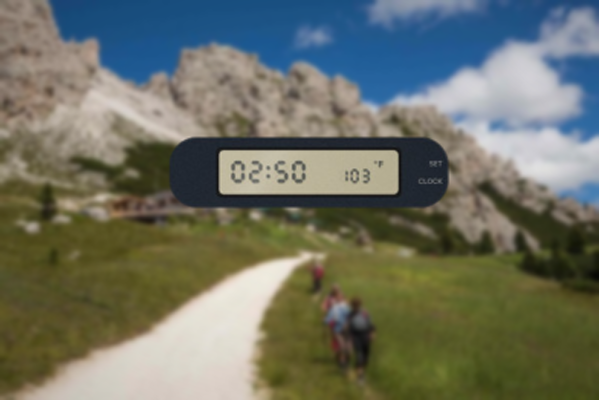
2.50
